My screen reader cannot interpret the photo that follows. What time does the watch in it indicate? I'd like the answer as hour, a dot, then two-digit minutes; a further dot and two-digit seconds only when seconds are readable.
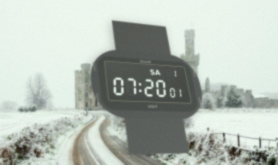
7.20
